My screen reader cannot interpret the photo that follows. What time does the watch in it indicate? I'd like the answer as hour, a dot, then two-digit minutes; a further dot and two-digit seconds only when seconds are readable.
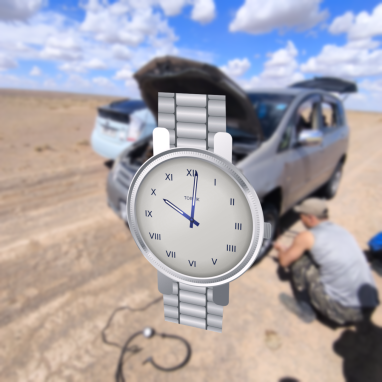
10.01
